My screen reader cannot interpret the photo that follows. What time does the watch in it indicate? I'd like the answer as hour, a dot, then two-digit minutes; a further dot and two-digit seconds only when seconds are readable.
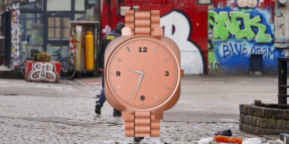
9.33
